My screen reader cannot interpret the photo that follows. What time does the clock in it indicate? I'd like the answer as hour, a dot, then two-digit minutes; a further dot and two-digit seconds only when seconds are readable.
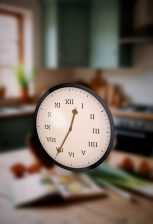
12.35
